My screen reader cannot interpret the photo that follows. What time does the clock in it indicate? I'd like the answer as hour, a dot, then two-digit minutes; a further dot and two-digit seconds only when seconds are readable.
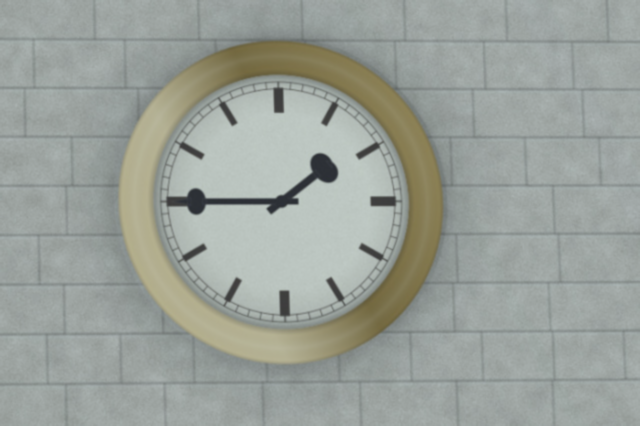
1.45
